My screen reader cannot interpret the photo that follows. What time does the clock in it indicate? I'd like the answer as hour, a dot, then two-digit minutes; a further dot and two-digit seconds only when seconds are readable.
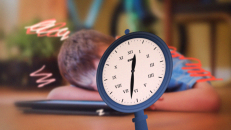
12.32
